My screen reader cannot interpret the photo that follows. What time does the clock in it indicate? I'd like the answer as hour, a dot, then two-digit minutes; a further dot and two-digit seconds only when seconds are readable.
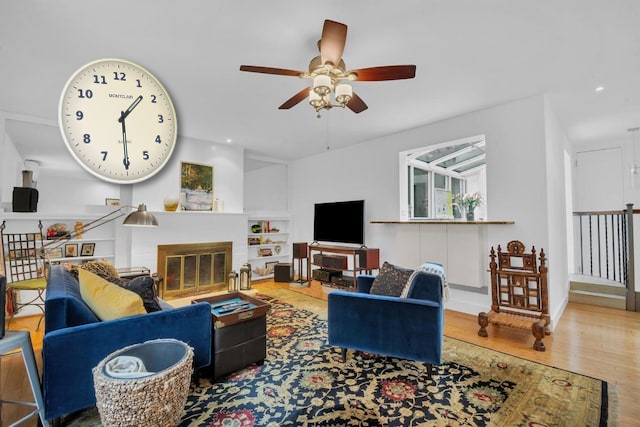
1.30
